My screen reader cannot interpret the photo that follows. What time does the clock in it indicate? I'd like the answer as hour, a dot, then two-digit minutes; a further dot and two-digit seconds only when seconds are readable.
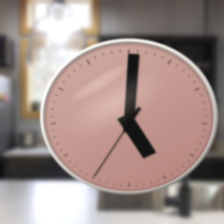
5.00.35
